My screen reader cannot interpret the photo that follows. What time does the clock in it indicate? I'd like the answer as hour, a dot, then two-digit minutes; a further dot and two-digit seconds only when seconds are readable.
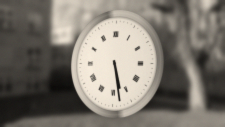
5.28
